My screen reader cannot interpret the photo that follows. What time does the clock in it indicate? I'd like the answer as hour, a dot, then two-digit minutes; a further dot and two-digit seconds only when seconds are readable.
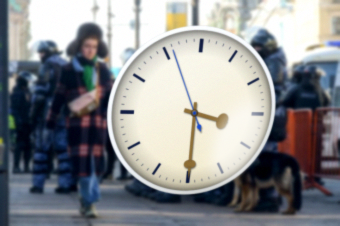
3.29.56
